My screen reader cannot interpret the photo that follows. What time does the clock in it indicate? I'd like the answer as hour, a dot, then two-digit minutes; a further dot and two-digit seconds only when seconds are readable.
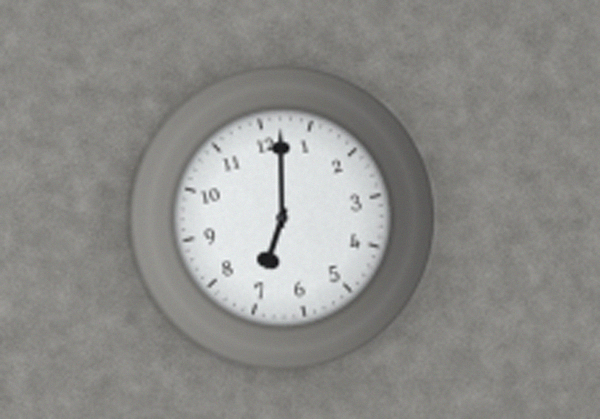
7.02
